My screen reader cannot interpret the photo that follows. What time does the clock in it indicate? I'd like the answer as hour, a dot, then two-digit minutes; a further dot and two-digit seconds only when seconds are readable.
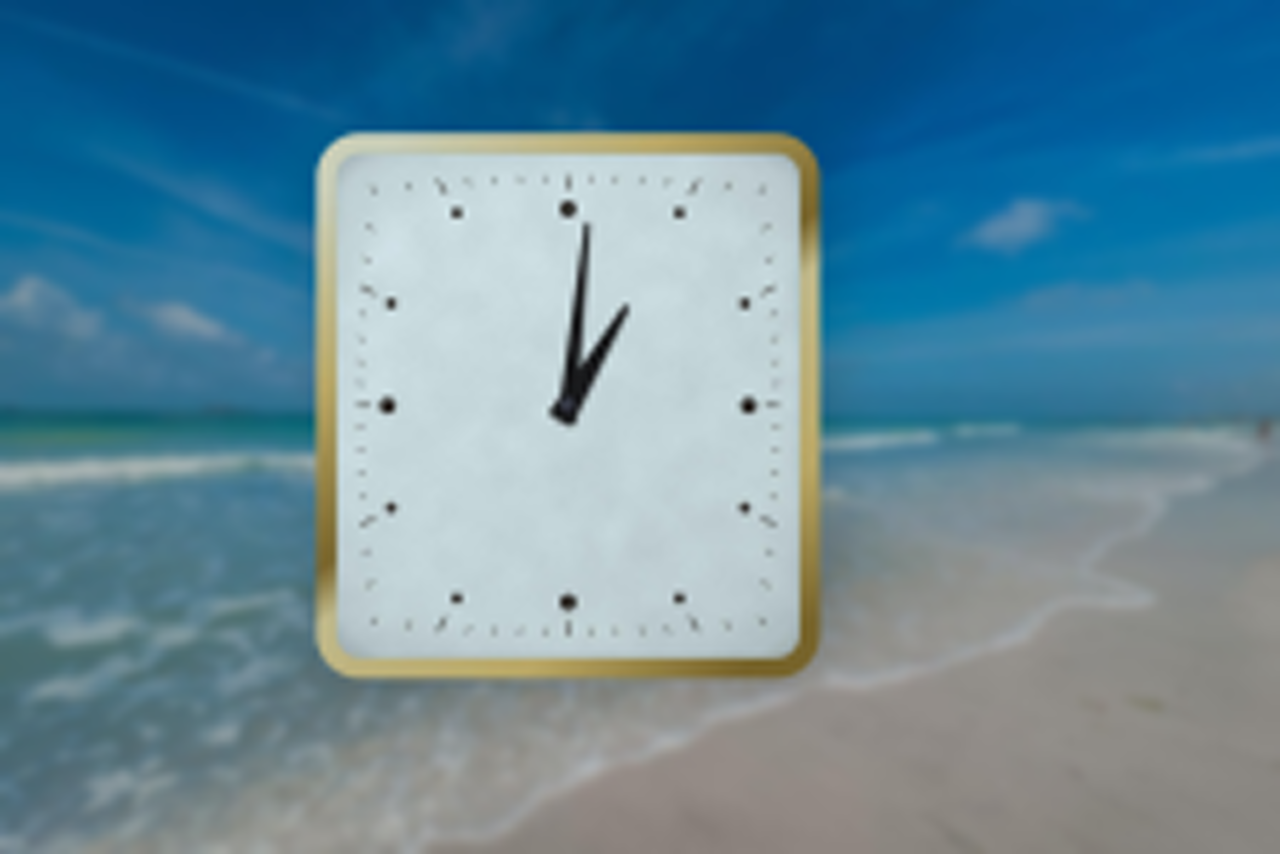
1.01
